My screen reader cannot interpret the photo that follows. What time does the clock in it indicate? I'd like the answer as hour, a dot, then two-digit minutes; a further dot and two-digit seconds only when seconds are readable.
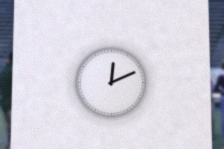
12.11
